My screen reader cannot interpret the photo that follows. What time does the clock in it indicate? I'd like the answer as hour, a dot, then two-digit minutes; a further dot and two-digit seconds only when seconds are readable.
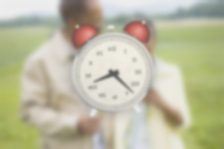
8.23
